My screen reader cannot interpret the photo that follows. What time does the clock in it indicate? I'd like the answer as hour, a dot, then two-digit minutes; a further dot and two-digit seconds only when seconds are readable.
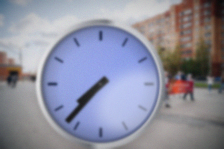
7.37
